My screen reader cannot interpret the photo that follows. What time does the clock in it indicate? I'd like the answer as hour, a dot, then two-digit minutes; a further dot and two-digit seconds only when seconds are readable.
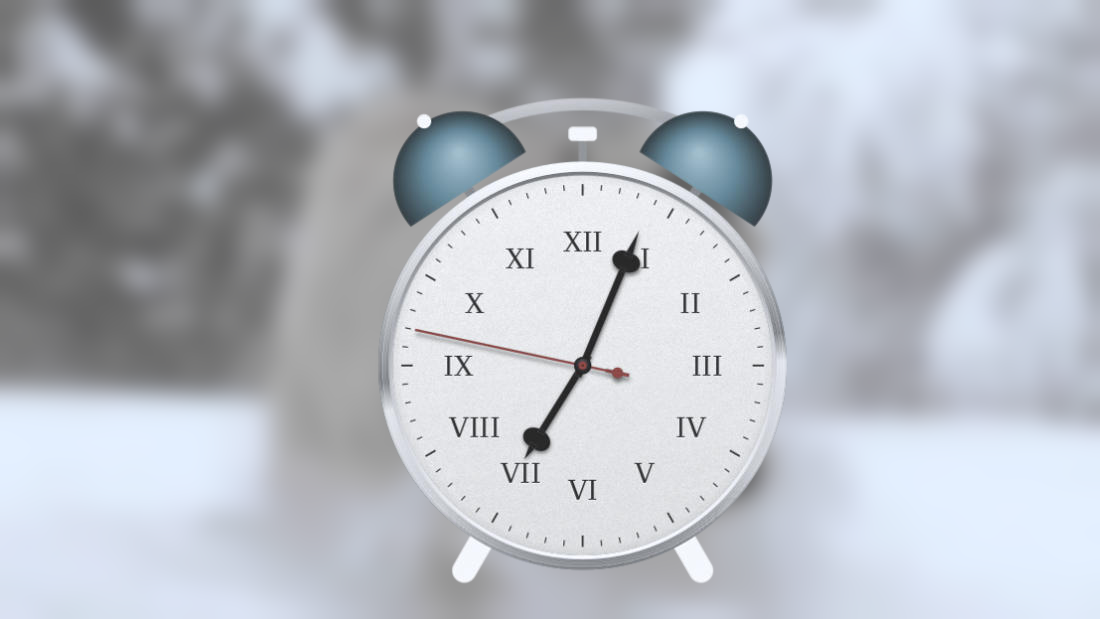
7.03.47
